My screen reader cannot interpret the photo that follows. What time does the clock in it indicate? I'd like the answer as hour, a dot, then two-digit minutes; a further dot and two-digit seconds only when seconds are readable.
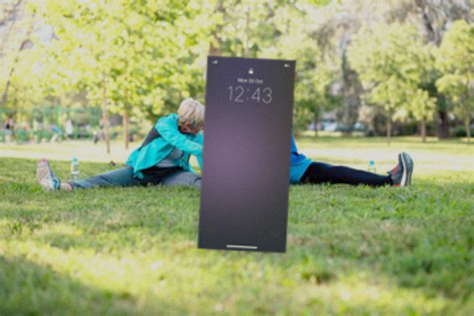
12.43
